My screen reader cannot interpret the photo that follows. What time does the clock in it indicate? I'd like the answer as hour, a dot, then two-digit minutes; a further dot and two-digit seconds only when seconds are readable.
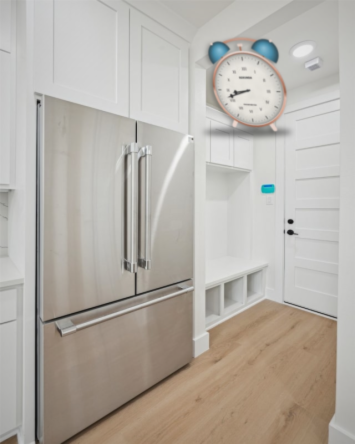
8.42
